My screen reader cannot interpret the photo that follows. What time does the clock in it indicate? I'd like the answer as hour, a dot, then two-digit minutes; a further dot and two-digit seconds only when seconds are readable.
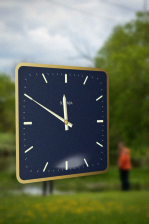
11.50
